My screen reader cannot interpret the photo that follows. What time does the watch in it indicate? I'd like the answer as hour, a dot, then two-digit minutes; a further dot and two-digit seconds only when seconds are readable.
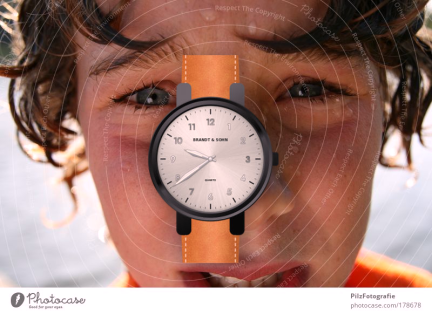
9.39
